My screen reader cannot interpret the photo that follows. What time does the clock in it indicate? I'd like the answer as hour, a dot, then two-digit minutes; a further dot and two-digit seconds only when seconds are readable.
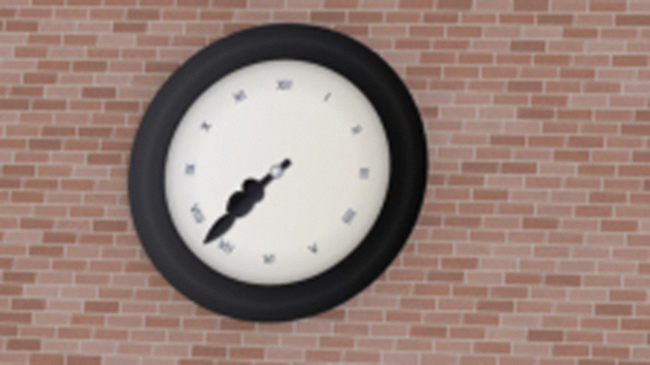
7.37
